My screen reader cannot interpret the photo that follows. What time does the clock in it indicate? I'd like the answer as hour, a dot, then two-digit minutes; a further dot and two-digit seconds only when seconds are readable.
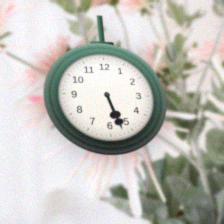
5.27
